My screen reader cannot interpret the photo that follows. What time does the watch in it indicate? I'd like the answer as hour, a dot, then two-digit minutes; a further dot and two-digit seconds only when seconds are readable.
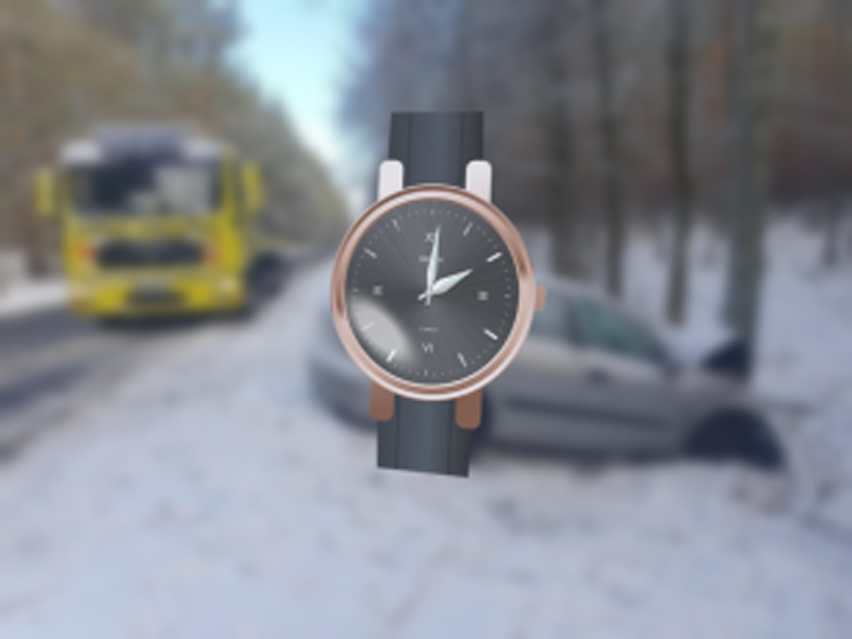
2.01
